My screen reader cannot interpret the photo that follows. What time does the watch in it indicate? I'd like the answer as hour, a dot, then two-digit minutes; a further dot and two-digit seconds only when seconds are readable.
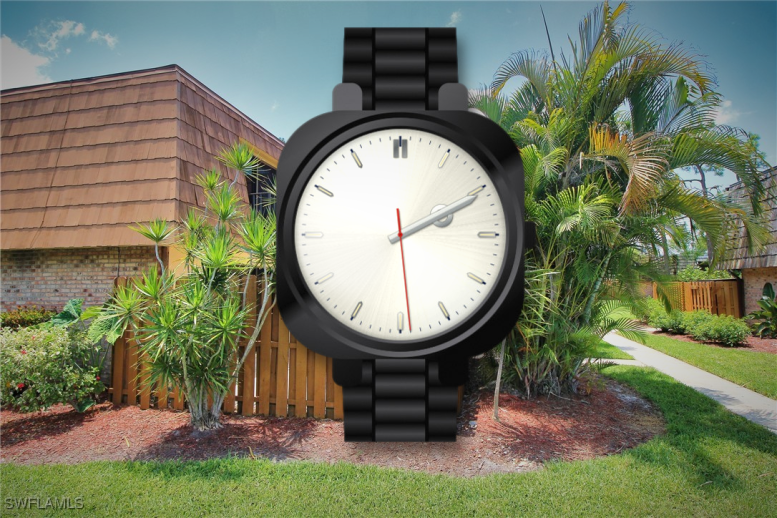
2.10.29
